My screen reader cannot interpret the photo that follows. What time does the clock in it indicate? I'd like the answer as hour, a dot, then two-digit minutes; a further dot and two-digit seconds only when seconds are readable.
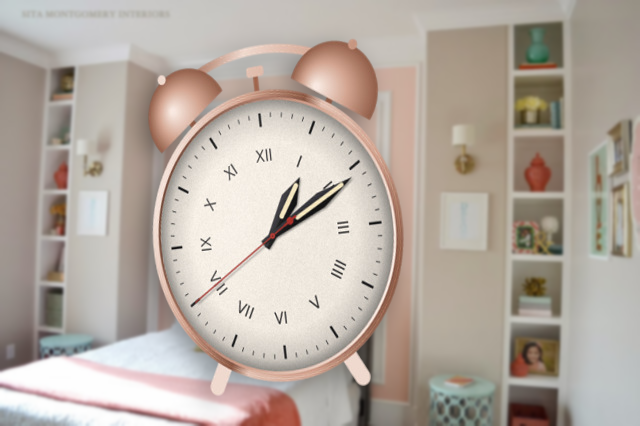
1.10.40
